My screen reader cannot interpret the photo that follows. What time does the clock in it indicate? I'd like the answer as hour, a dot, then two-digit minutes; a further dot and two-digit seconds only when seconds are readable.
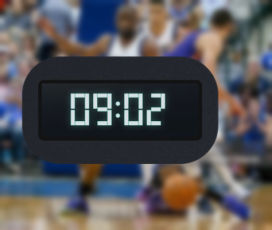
9.02
